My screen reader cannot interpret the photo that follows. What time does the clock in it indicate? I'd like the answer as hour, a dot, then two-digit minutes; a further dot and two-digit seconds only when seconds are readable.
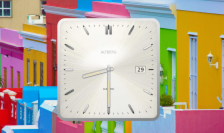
8.30
